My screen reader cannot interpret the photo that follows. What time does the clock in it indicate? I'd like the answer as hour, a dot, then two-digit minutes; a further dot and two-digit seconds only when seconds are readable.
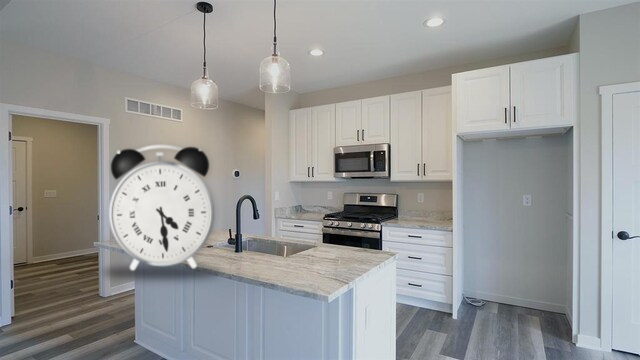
4.29
